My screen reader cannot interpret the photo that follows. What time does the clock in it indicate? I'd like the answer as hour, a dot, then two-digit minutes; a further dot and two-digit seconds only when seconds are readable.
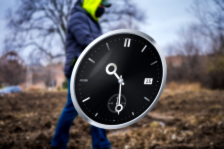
10.29
